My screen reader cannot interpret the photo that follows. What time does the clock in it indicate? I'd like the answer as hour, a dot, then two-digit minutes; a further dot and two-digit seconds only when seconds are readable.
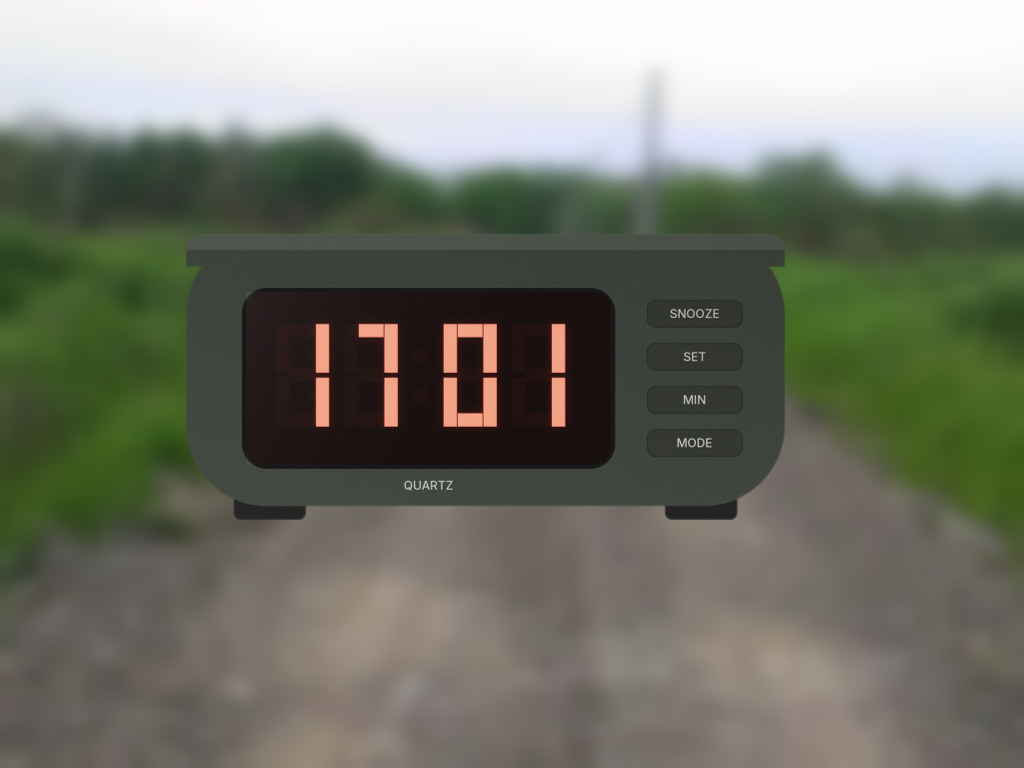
17.01
